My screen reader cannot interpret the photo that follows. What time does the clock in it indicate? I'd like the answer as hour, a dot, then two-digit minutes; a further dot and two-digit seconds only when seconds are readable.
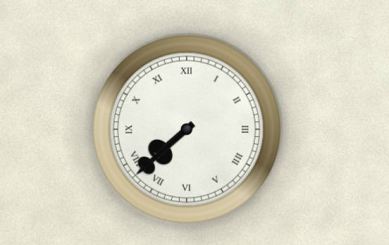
7.38
